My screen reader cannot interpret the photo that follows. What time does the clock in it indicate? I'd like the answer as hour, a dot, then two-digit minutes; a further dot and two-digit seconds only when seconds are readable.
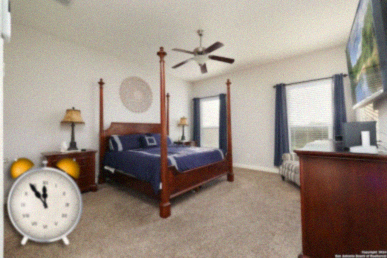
11.54
